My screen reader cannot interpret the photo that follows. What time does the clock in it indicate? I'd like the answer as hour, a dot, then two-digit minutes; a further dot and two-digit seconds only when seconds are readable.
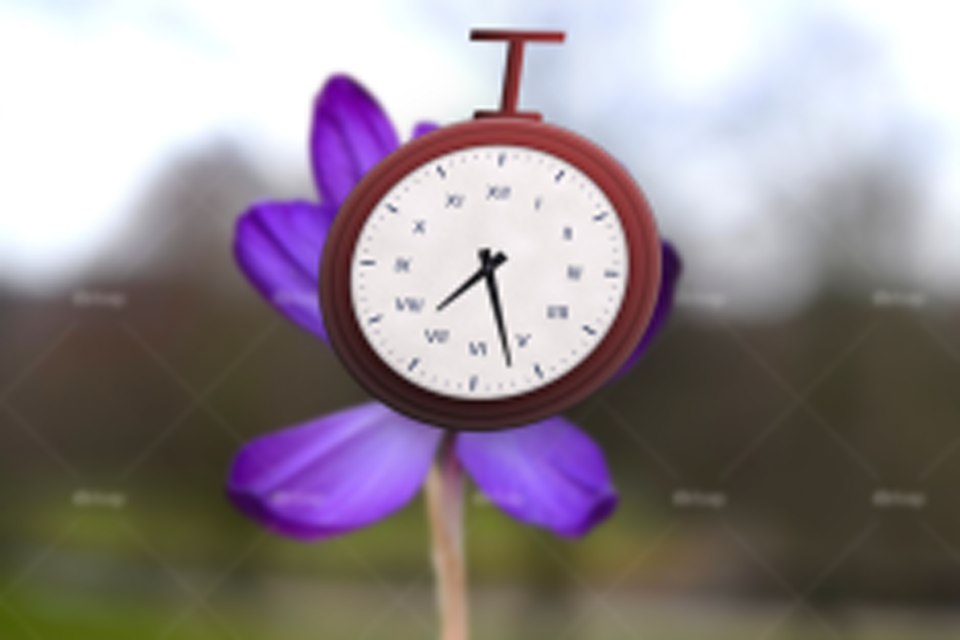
7.27
